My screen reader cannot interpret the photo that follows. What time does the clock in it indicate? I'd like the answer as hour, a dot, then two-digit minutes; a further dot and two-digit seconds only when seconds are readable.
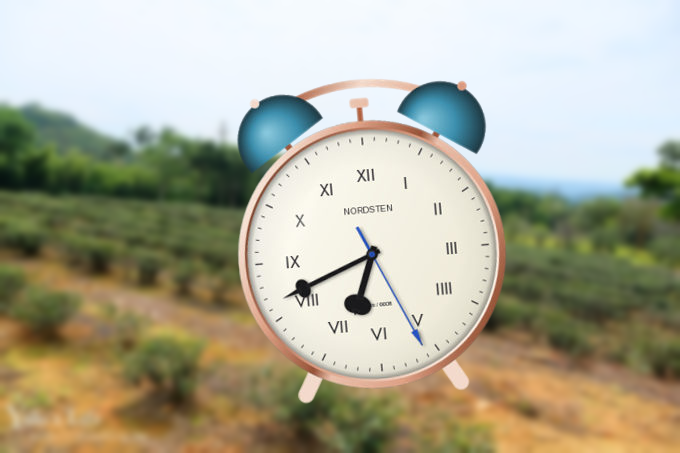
6.41.26
